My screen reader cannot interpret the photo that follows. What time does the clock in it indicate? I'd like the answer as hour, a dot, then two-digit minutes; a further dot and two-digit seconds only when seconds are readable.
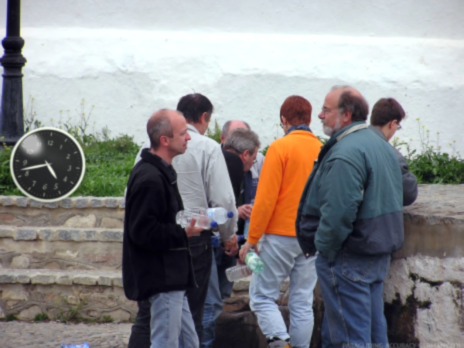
4.42
